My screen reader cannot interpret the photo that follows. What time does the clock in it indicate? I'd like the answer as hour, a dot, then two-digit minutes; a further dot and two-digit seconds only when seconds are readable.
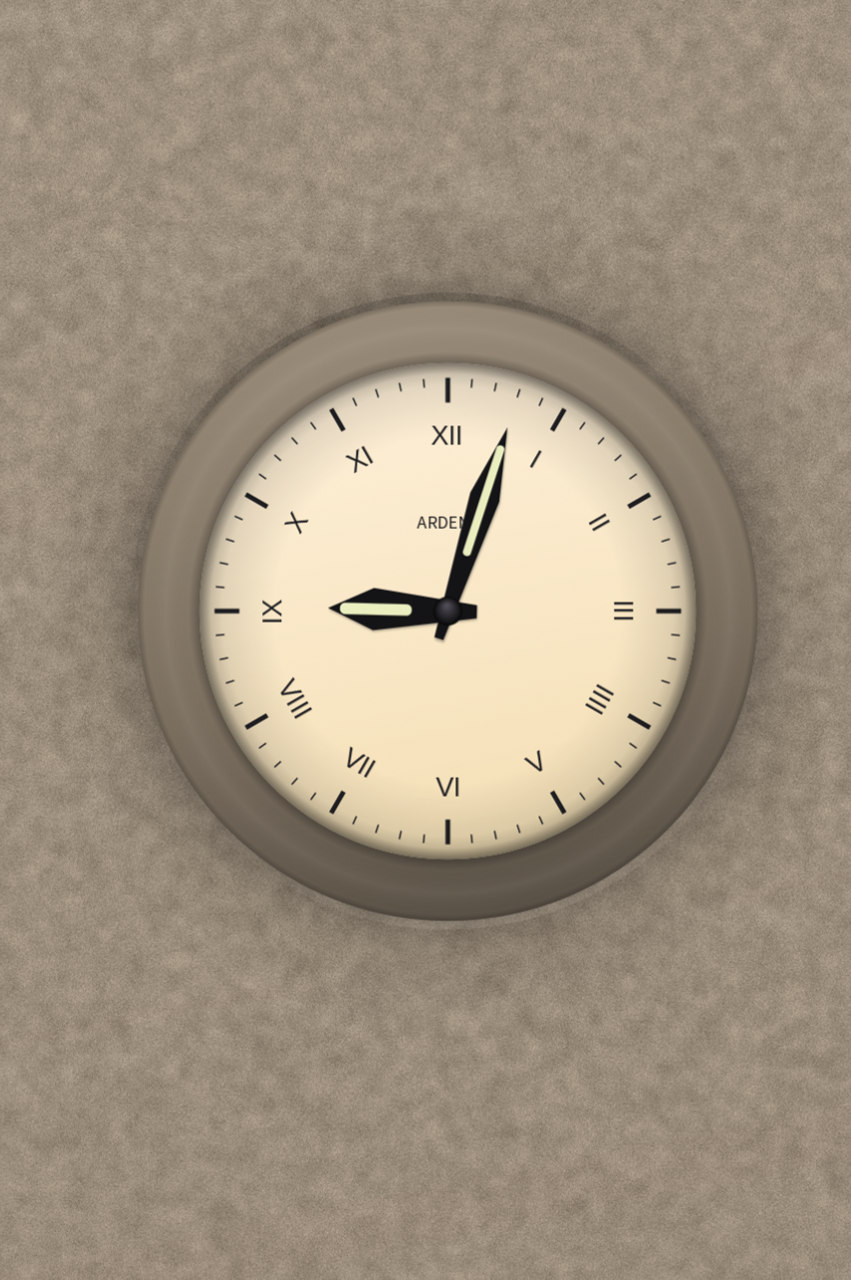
9.03
